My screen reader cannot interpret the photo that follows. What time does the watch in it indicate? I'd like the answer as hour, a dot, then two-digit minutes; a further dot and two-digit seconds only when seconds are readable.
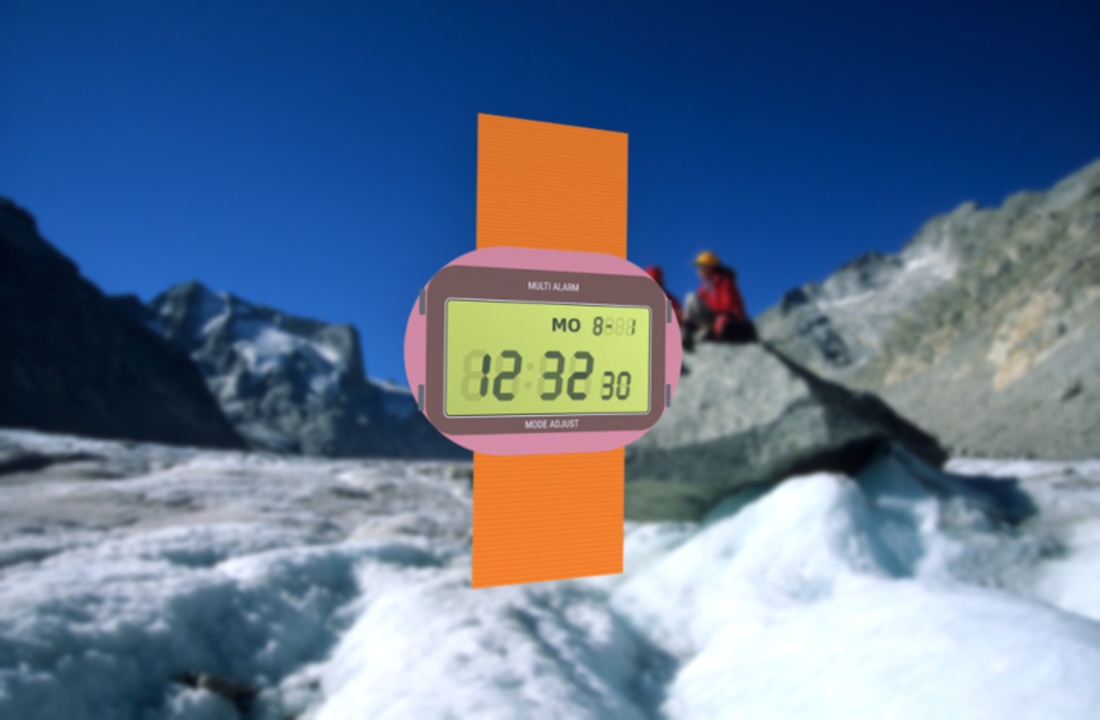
12.32.30
